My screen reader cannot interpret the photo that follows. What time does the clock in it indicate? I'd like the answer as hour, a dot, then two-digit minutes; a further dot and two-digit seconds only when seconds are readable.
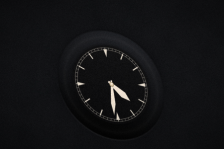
4.31
